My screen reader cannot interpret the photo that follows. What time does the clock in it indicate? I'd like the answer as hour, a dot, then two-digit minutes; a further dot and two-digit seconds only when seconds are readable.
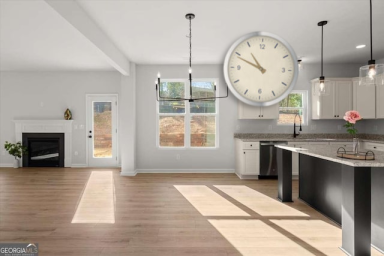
10.49
